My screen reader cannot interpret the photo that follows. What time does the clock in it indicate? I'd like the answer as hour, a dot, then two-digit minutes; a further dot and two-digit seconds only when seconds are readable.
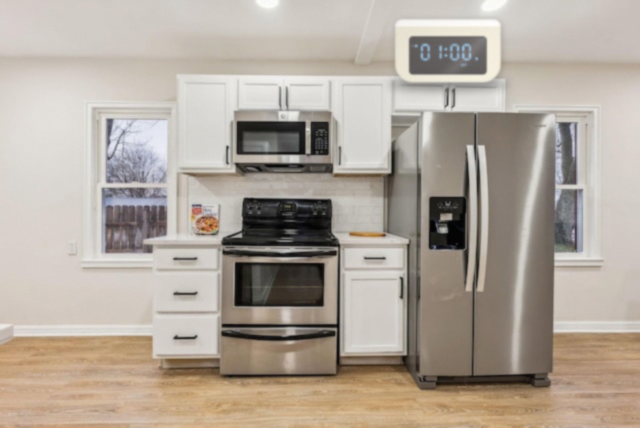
1.00
